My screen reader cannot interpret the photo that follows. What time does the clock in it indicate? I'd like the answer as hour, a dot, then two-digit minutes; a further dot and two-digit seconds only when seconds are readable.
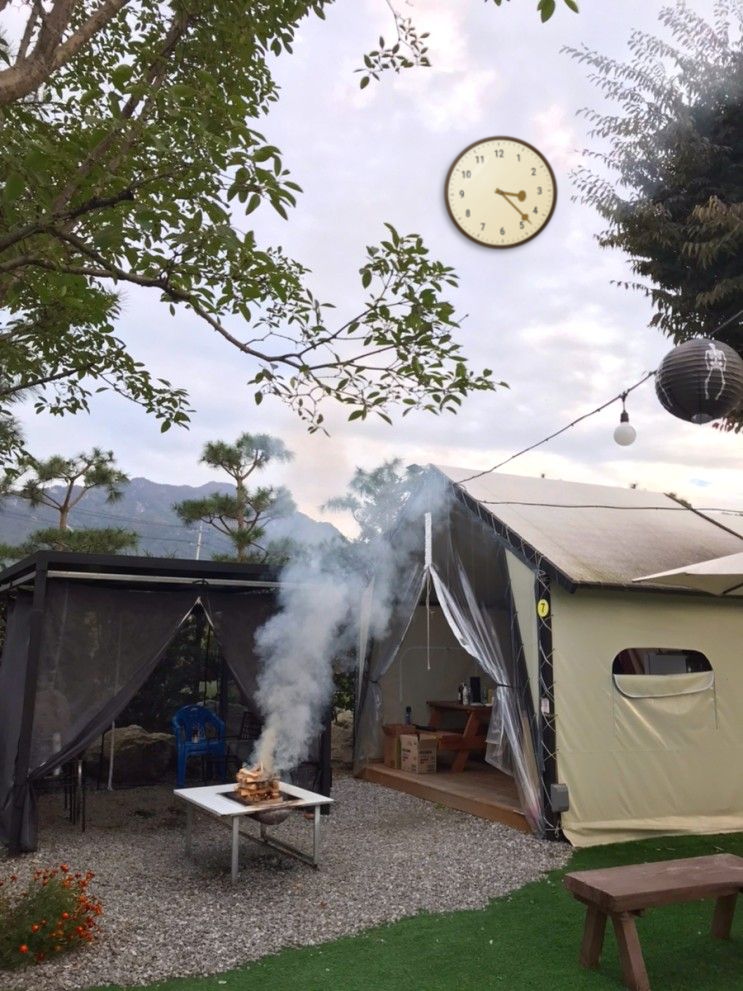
3.23
